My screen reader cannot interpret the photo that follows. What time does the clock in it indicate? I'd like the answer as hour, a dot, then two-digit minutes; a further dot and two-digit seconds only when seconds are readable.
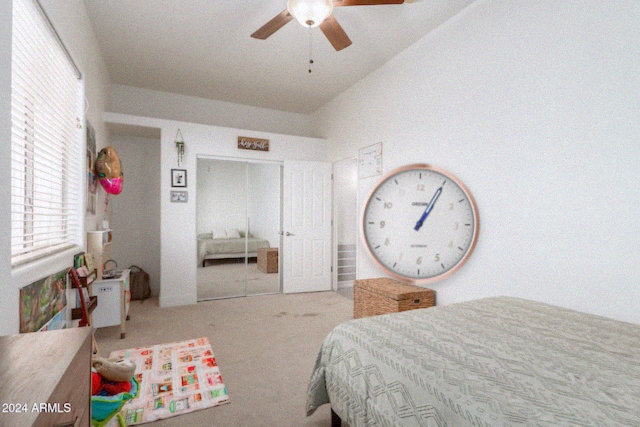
1.05
